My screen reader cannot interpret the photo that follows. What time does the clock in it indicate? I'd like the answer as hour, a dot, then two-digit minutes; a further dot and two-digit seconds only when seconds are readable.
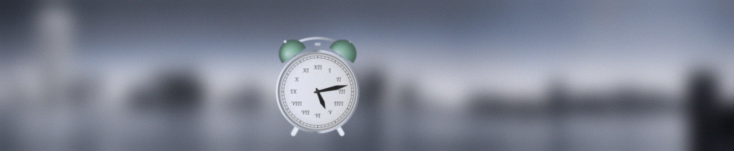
5.13
